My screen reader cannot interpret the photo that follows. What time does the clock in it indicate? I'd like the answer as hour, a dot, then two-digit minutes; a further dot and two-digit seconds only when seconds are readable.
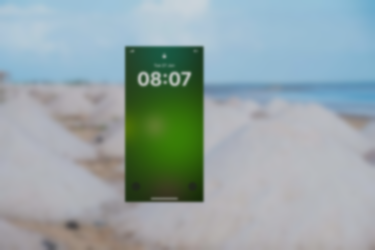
8.07
